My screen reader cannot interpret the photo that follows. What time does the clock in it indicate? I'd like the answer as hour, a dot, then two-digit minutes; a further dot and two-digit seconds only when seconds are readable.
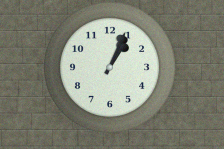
1.04
